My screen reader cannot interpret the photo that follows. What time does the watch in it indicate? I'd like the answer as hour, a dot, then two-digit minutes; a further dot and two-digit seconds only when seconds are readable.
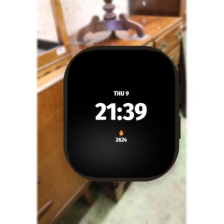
21.39
